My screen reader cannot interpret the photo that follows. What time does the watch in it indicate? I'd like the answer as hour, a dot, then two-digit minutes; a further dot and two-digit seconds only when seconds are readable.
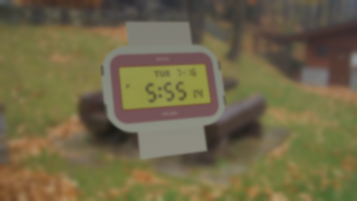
5.55
